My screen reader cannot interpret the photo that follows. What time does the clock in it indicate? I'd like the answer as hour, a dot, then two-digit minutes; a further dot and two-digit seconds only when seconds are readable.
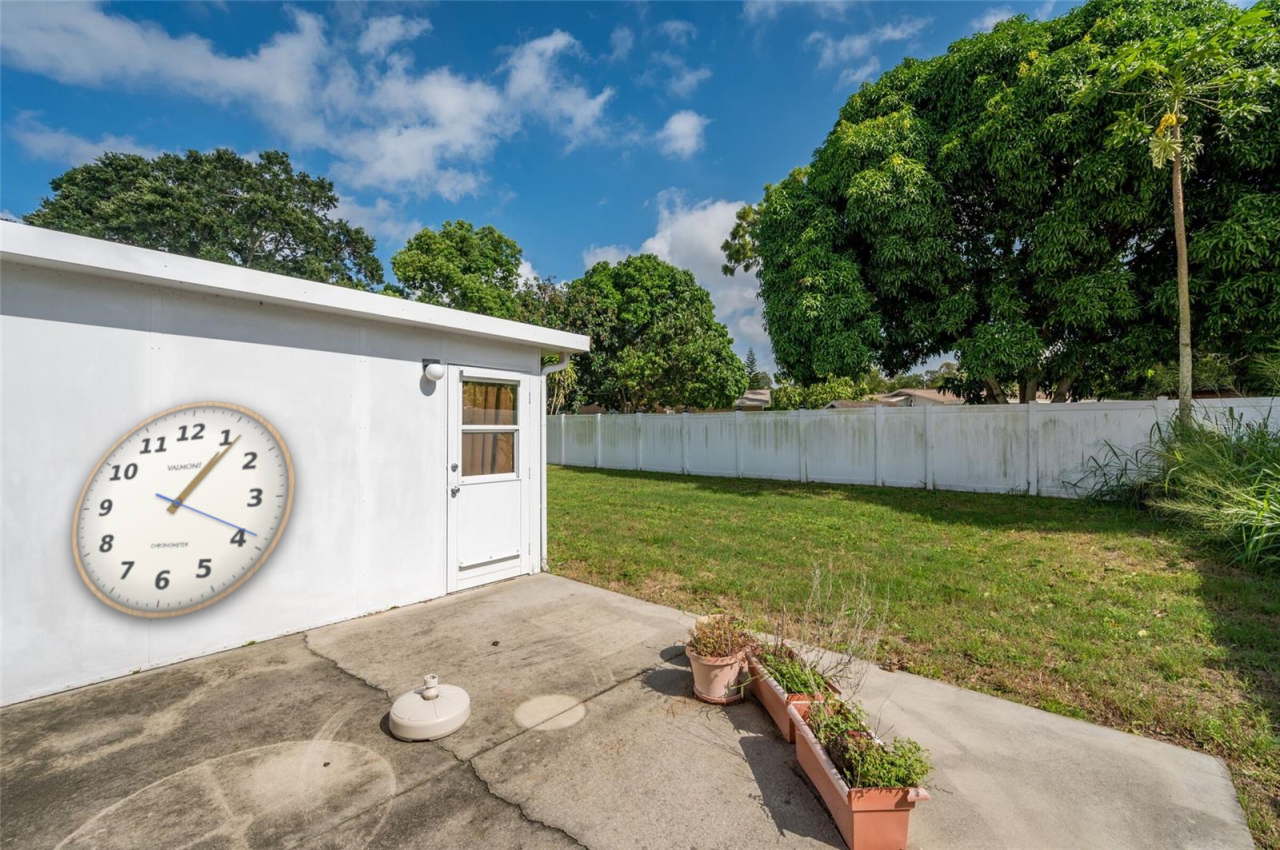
1.06.19
